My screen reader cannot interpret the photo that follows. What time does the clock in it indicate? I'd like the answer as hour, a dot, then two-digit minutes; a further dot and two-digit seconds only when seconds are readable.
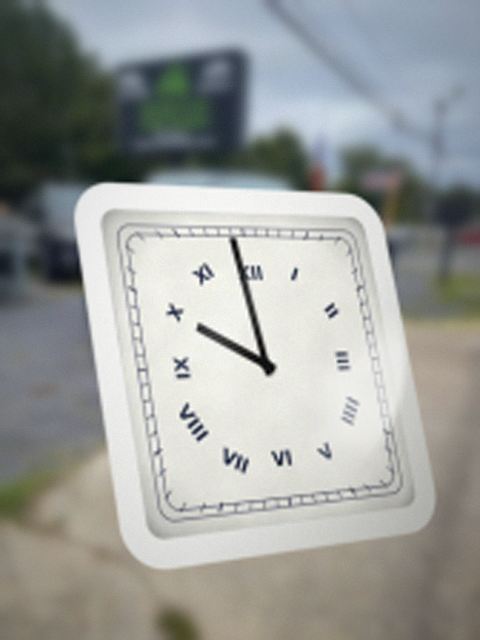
9.59
